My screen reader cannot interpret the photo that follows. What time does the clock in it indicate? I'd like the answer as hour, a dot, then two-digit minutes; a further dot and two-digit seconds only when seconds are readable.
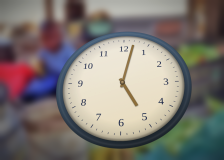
5.02
